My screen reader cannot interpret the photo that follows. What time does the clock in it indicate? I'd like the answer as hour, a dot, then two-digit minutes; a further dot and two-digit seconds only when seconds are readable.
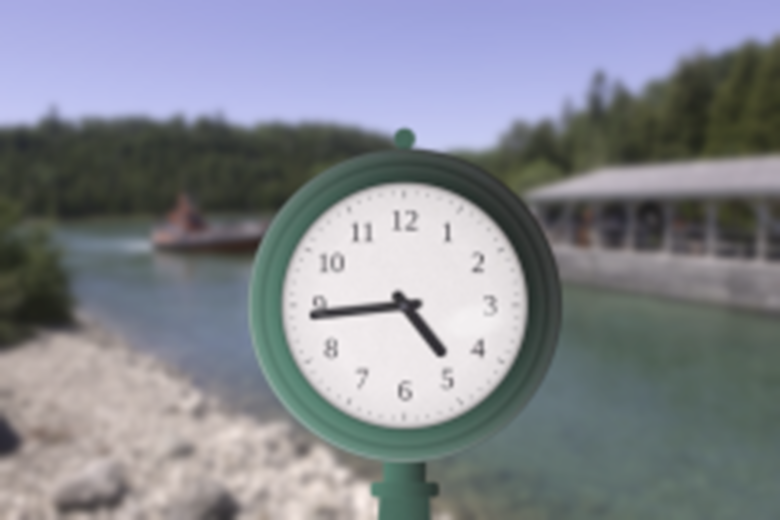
4.44
